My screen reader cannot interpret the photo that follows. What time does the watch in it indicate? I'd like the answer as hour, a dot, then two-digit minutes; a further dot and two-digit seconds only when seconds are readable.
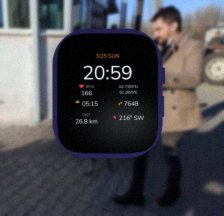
20.59
